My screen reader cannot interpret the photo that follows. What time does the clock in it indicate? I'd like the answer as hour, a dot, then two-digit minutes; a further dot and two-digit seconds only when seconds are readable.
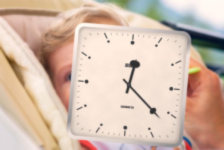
12.22
